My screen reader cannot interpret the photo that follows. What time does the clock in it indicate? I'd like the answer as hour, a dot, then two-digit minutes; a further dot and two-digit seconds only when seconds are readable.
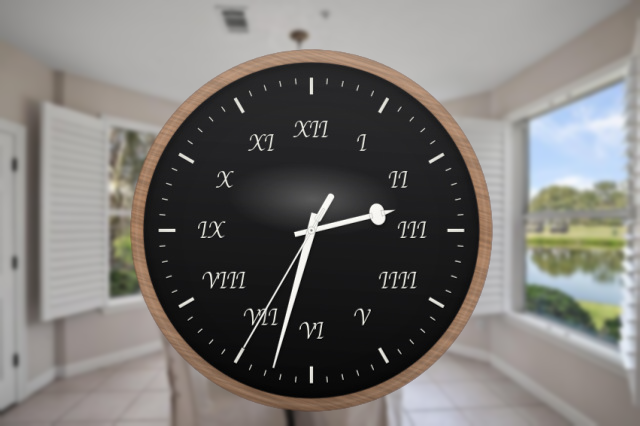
2.32.35
